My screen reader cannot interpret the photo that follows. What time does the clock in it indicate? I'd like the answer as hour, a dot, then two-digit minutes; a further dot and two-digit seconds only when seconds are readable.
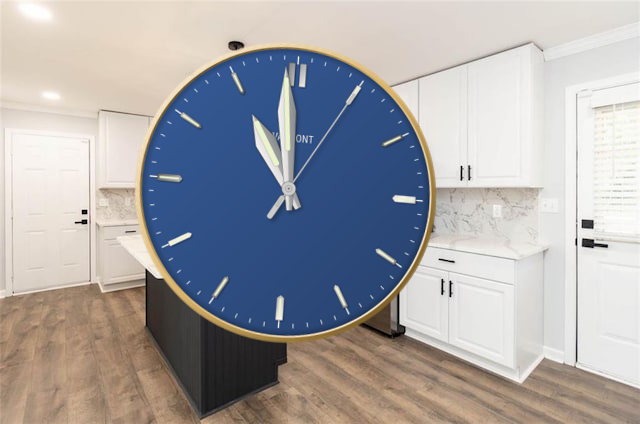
10.59.05
